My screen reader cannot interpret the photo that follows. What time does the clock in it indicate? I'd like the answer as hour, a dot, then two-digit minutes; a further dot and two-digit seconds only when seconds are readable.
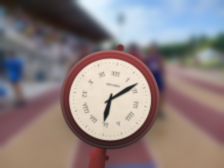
6.08
